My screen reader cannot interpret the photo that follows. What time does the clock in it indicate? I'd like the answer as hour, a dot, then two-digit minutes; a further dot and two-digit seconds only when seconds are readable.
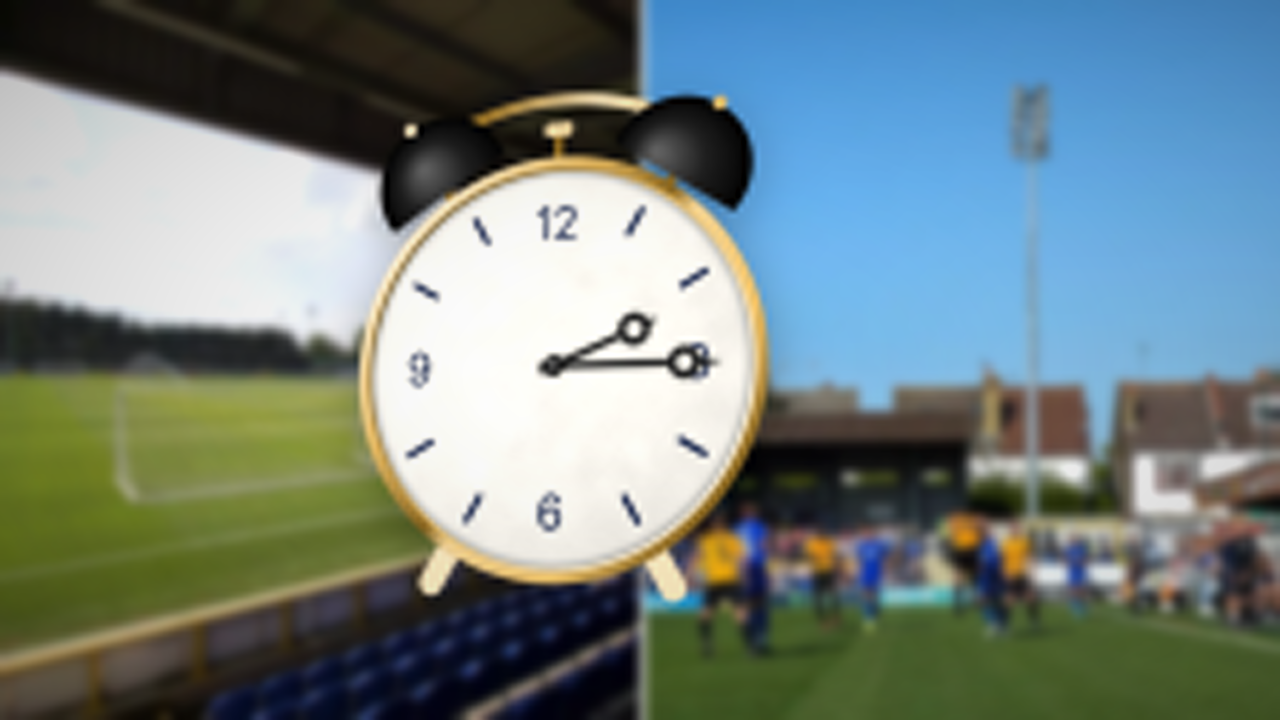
2.15
